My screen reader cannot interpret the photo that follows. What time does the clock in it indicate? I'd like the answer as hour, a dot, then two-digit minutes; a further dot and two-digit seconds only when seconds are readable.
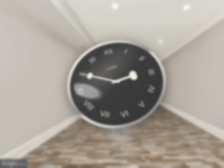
2.50
